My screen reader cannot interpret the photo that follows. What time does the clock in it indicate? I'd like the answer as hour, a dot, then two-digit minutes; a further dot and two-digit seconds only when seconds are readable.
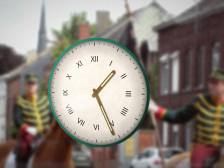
1.26
